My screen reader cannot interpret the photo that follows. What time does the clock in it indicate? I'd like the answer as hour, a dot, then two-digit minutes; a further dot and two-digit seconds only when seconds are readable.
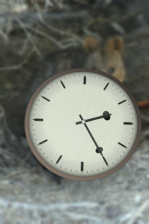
2.25
